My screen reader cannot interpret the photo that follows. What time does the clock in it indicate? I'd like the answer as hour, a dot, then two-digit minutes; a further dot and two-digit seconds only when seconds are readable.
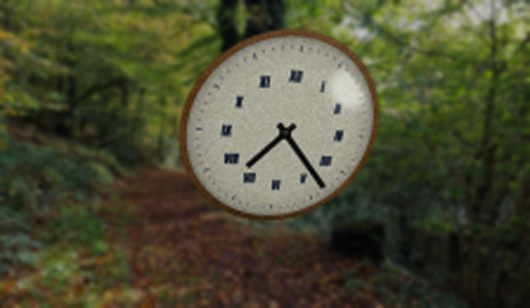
7.23
